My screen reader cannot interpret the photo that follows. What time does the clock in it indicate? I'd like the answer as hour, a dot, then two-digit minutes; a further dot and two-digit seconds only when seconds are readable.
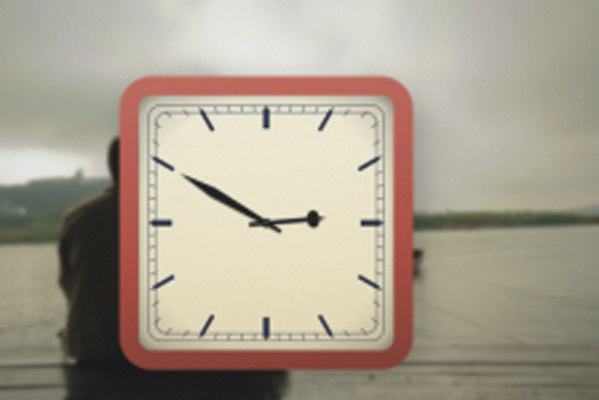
2.50
